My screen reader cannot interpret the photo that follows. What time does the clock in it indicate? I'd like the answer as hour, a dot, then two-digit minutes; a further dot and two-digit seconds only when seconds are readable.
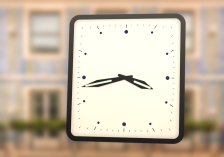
3.43
